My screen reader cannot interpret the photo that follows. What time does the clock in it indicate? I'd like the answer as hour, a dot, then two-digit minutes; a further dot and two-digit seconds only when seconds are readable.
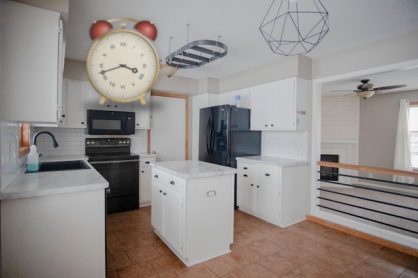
3.42
